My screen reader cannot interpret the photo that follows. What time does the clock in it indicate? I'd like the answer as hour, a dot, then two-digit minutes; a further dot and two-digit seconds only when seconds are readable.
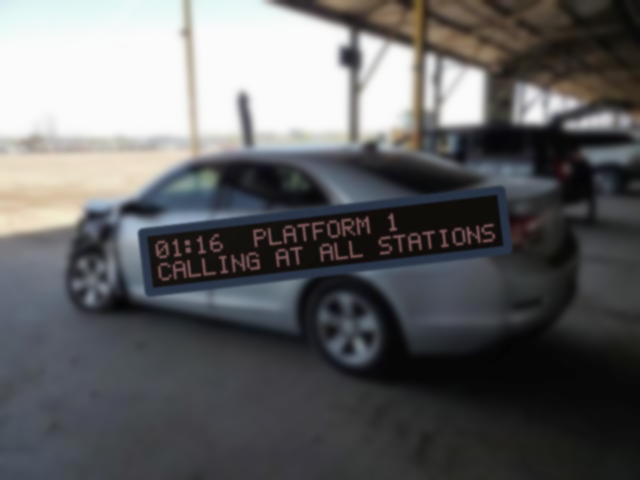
1.16
